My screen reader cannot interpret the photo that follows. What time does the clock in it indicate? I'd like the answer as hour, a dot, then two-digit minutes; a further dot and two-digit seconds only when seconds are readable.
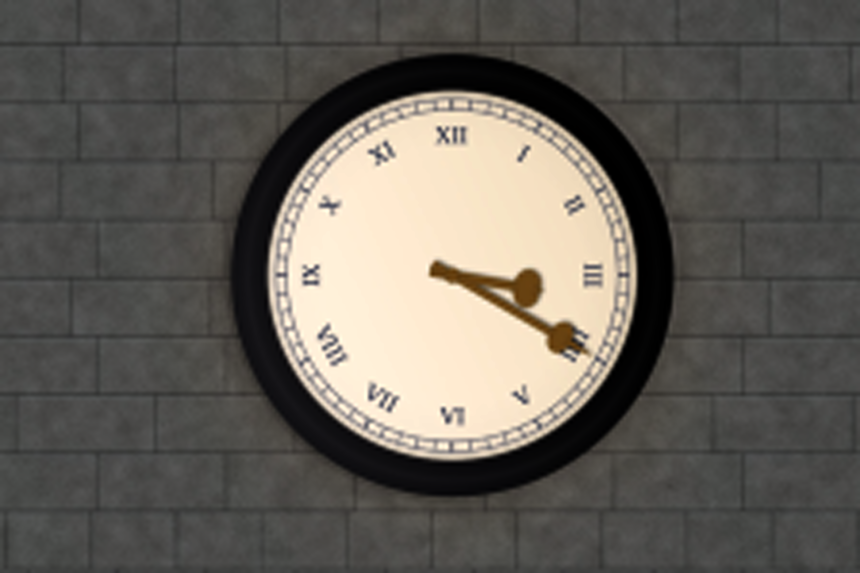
3.20
